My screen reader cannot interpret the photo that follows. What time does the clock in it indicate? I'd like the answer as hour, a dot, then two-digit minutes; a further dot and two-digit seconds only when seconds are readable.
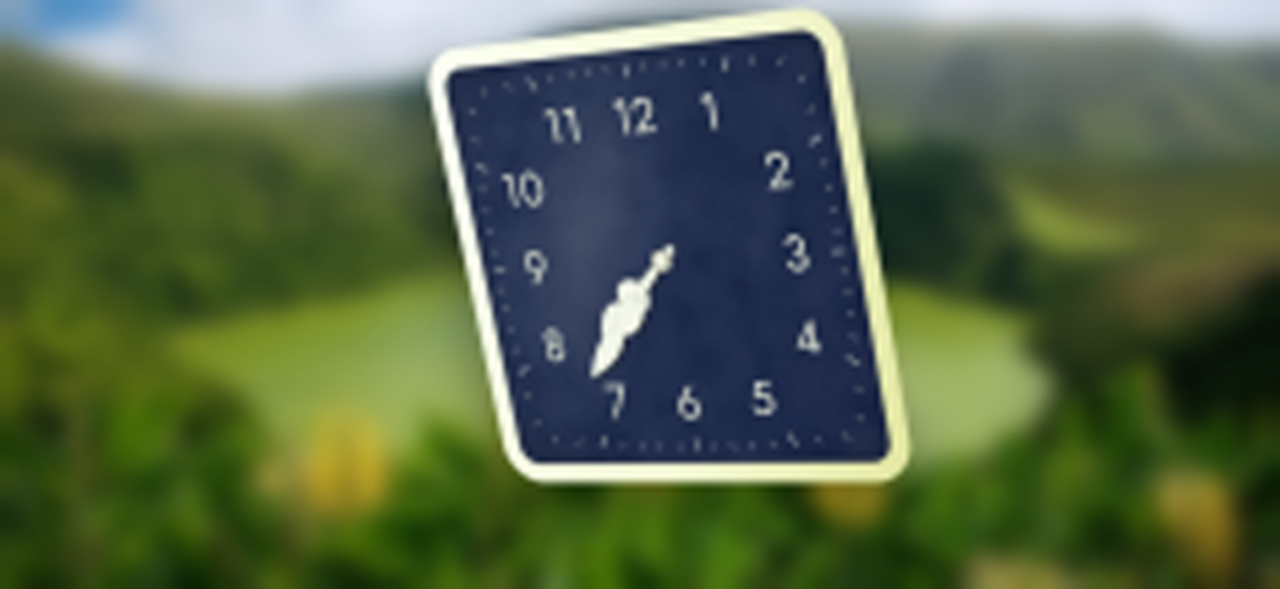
7.37
